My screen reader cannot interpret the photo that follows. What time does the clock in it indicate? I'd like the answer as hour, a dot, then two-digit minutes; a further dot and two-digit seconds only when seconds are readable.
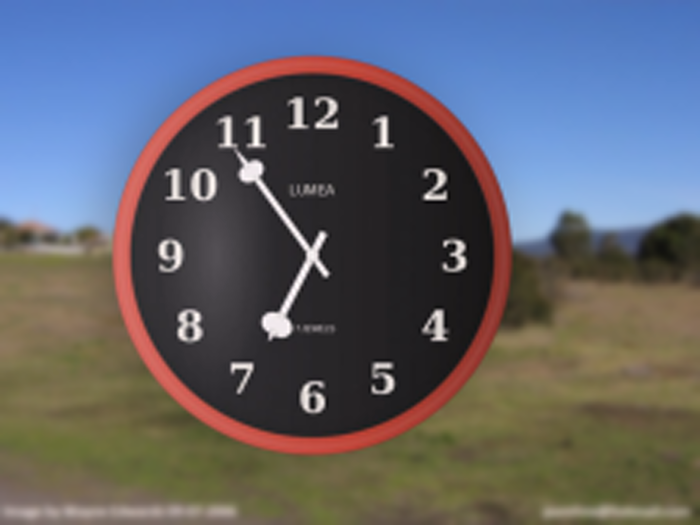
6.54
